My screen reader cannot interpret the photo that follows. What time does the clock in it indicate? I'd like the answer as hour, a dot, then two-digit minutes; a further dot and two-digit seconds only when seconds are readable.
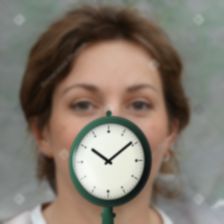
10.09
